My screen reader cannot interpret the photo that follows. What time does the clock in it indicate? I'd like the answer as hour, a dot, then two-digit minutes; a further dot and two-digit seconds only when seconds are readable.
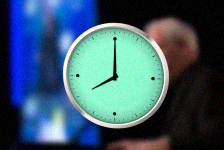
8.00
